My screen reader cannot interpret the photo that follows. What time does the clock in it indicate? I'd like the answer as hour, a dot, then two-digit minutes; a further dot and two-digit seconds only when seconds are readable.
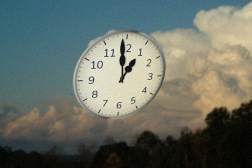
12.59
